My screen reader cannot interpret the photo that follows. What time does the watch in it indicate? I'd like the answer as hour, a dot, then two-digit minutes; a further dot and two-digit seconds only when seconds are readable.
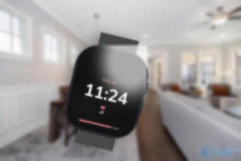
11.24
